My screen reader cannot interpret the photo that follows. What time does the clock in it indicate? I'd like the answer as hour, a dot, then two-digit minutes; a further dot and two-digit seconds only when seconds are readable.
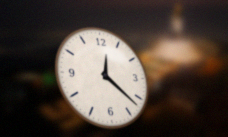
12.22
